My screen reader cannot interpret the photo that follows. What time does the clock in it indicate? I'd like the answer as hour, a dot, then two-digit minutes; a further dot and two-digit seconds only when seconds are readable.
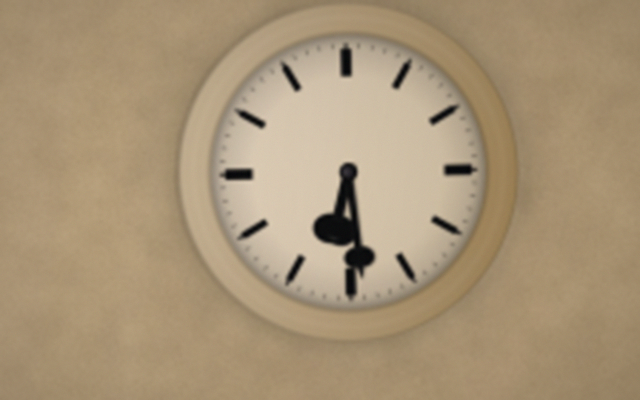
6.29
